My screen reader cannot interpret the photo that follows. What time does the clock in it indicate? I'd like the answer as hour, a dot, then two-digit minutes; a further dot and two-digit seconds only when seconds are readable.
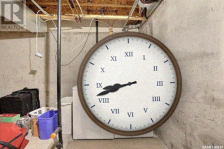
8.42
